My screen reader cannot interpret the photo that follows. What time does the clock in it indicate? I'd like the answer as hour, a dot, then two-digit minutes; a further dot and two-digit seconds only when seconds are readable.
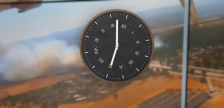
5.57
